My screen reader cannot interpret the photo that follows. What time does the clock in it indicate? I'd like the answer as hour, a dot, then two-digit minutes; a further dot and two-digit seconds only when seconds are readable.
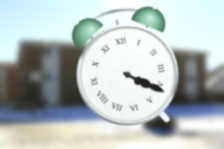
4.21
